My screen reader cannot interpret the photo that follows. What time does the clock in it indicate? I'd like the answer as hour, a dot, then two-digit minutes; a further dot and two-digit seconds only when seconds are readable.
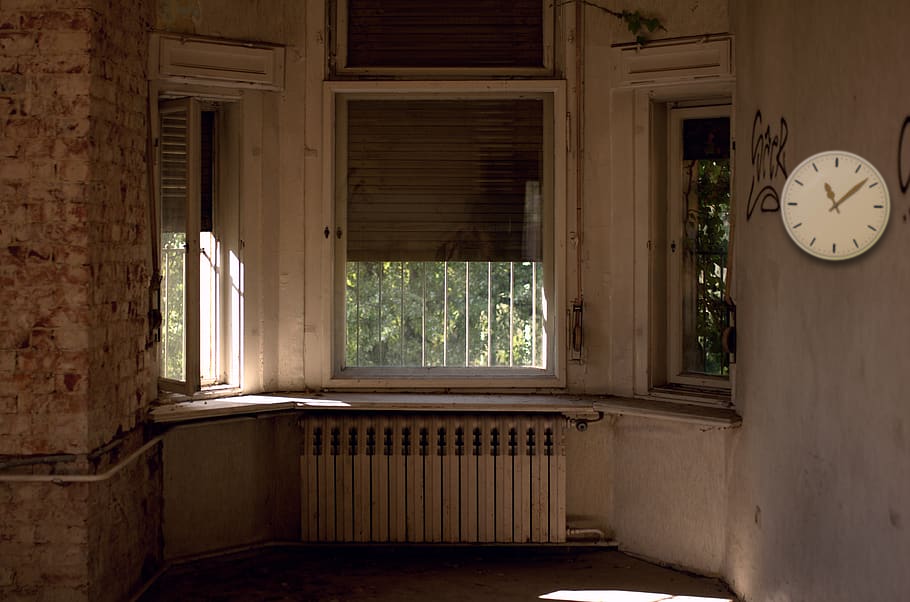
11.08
